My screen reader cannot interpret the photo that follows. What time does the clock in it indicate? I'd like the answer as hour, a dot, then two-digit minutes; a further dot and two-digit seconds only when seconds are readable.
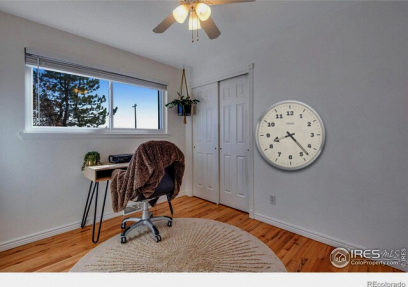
8.23
